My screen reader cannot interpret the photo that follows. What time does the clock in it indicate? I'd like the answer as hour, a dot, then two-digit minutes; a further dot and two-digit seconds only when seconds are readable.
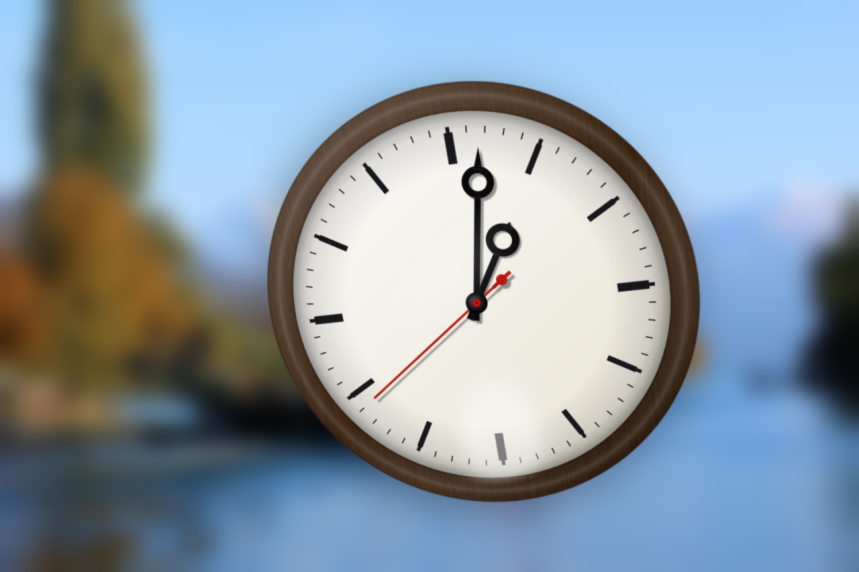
1.01.39
